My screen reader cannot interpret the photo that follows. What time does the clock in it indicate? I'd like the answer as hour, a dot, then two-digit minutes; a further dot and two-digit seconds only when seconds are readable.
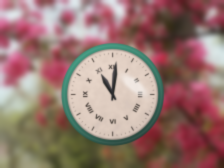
11.01
